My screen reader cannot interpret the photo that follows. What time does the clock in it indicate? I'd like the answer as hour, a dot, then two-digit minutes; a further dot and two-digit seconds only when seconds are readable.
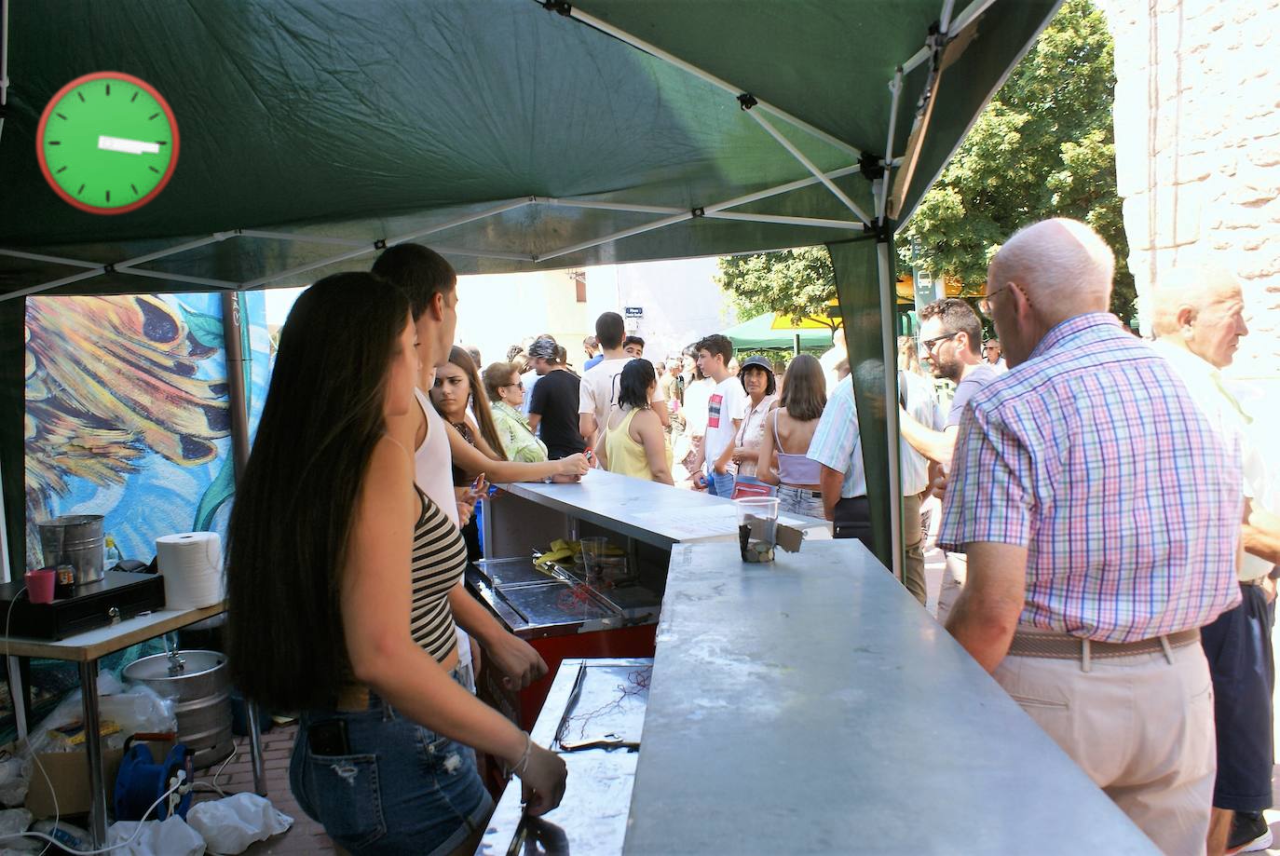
3.16
